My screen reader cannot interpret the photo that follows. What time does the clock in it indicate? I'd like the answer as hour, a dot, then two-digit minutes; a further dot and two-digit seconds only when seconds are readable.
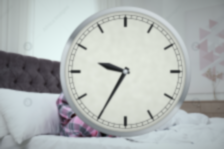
9.35
